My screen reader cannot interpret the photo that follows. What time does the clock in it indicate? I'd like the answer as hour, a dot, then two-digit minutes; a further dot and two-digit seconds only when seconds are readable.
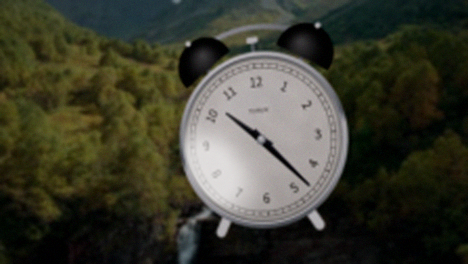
10.23
